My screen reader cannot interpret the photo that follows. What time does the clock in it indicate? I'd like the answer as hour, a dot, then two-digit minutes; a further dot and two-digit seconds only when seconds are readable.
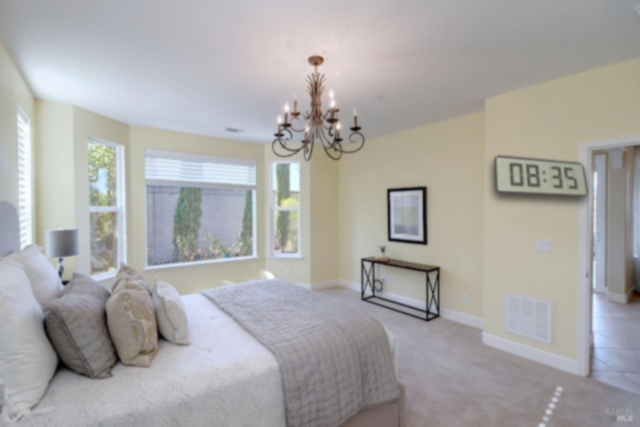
8.35
